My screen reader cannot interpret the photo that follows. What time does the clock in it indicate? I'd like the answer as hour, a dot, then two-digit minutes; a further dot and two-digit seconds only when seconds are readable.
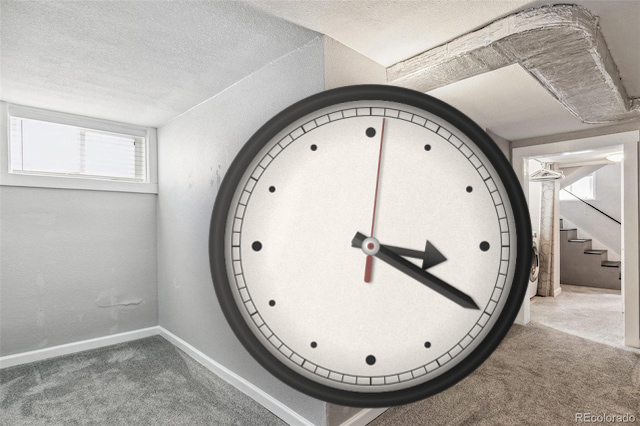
3.20.01
